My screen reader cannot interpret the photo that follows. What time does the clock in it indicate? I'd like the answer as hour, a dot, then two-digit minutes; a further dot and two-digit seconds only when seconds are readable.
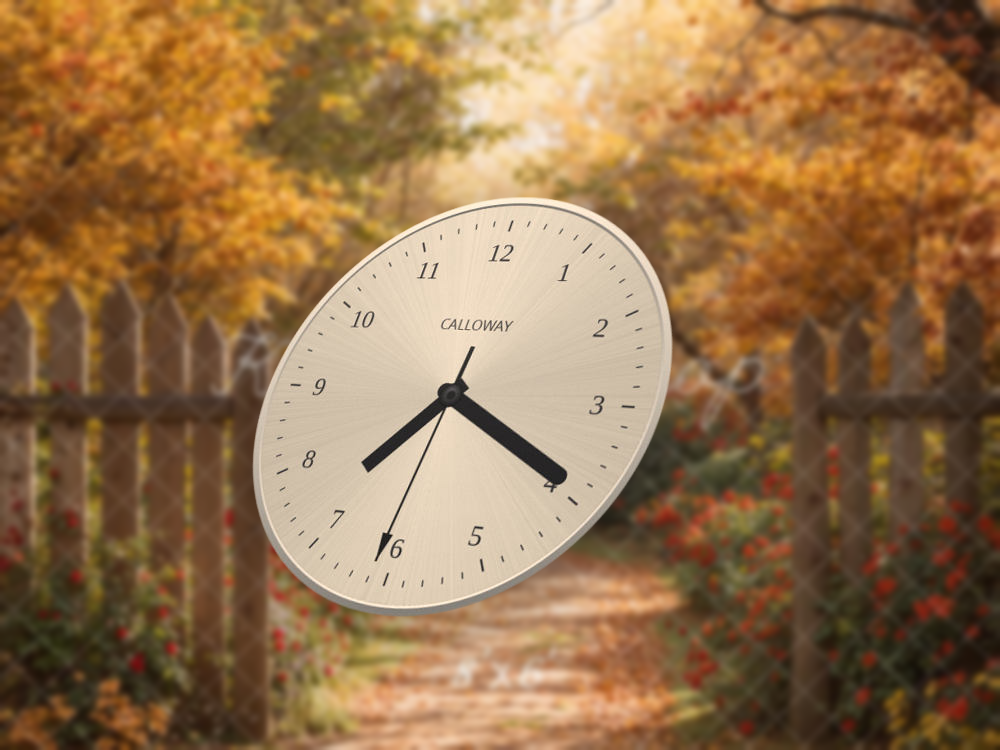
7.19.31
